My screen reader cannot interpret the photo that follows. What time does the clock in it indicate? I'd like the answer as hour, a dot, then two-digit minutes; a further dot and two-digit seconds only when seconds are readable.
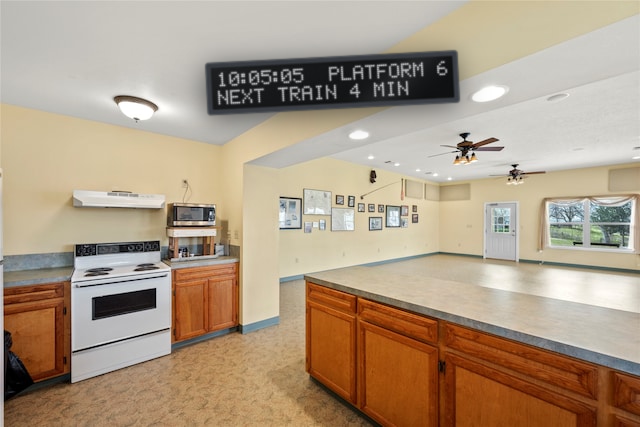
10.05.05
